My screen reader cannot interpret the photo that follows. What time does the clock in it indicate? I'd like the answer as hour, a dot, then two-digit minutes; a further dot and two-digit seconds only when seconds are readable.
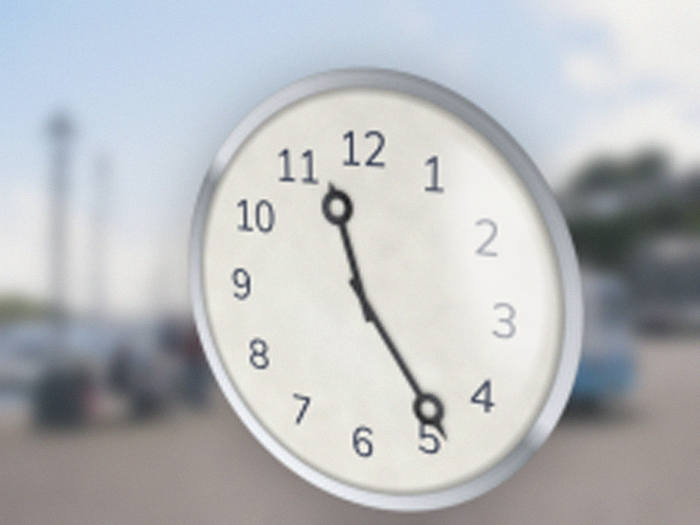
11.24
